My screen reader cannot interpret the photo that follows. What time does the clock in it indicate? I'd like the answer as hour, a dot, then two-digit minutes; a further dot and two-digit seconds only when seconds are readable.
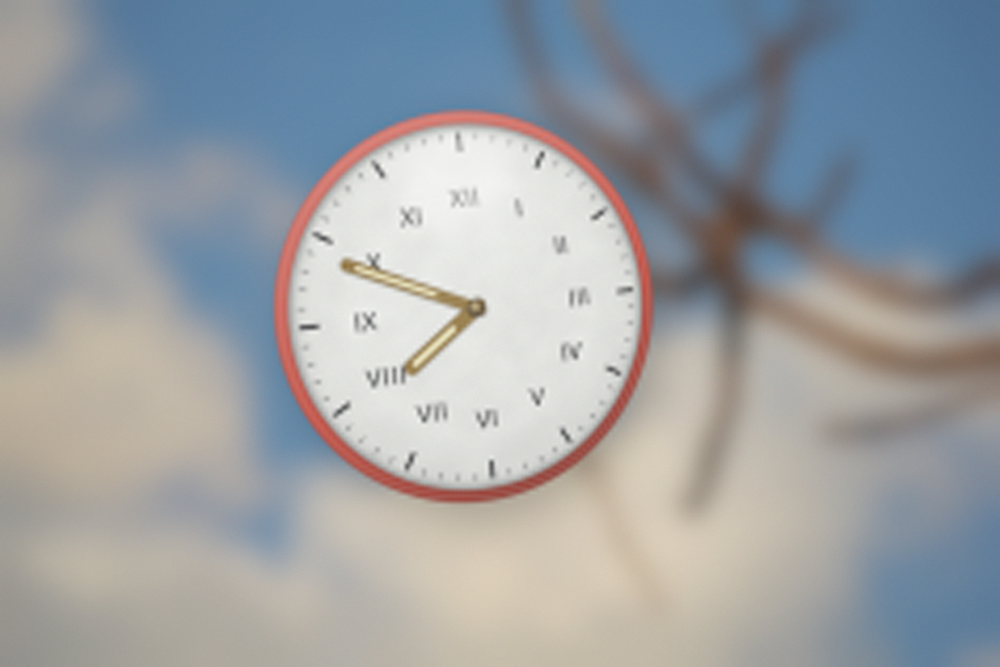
7.49
